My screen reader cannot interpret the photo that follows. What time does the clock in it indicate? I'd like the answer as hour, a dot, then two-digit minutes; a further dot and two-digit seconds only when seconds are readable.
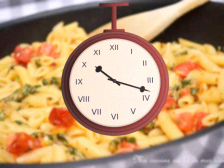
10.18
